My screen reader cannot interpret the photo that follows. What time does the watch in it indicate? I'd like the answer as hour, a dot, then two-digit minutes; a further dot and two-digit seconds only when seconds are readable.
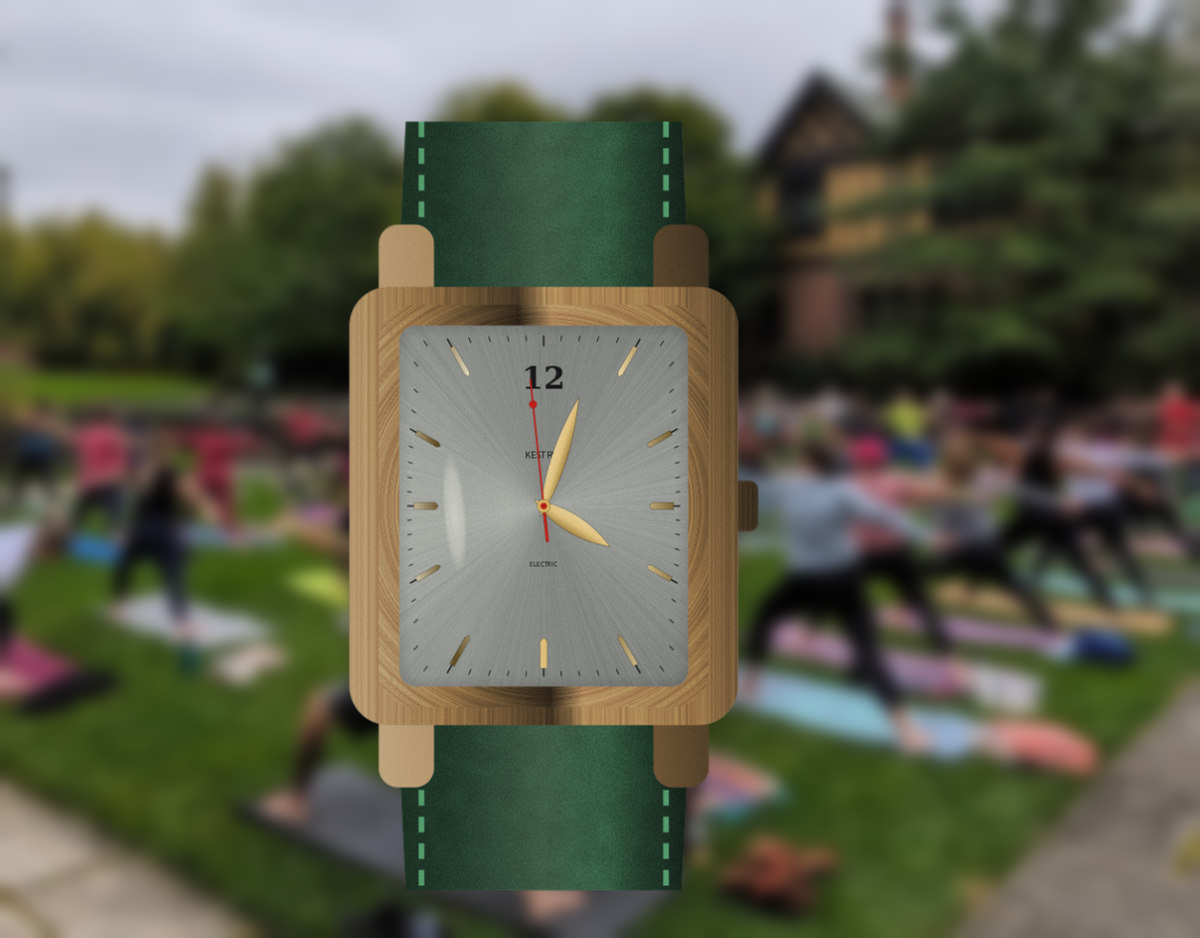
4.02.59
